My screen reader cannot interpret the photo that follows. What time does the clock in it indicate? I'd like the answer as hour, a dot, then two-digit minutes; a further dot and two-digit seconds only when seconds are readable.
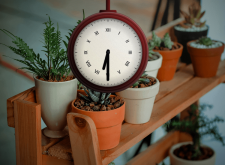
6.30
